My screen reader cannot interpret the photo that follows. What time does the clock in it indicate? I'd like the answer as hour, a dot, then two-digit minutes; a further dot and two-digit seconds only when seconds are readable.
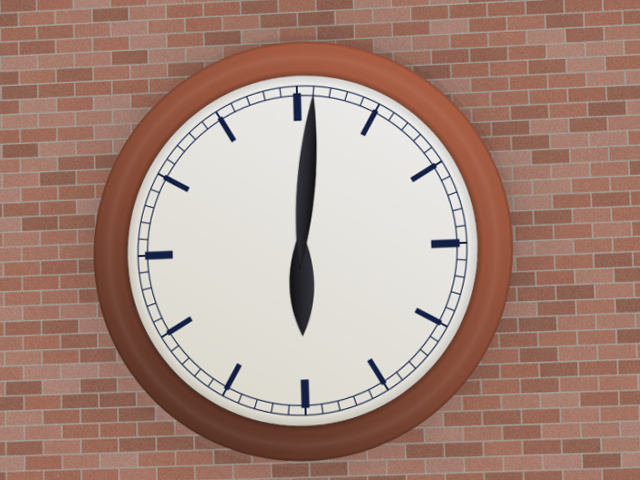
6.01
